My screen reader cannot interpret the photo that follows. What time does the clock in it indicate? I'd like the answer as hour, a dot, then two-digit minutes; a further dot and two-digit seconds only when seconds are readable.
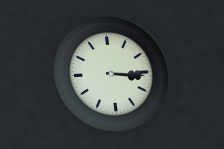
3.16
